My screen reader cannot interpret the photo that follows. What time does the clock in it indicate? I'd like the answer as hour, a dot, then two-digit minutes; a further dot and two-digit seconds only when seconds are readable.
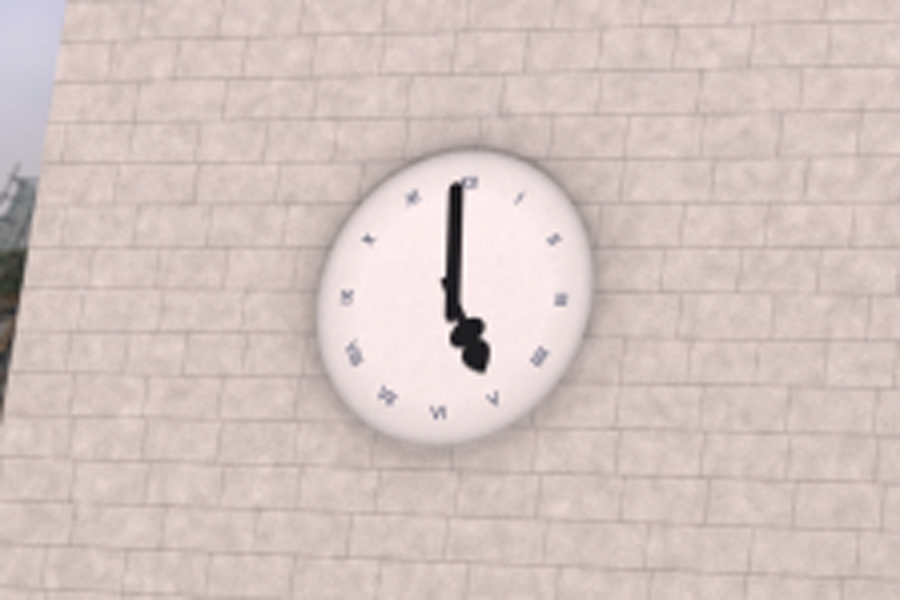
4.59
